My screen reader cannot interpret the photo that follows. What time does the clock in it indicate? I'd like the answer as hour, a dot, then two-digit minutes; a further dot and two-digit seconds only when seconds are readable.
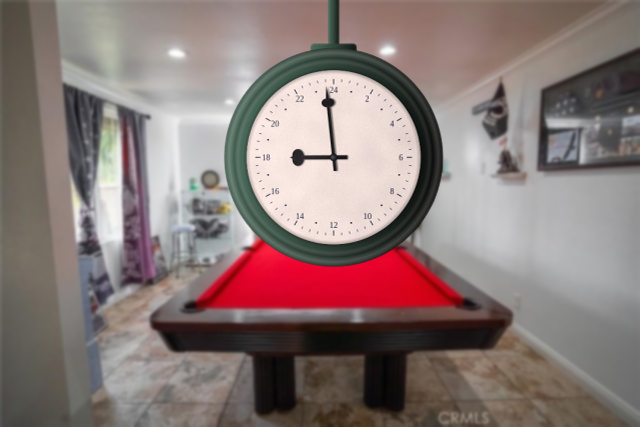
17.59
